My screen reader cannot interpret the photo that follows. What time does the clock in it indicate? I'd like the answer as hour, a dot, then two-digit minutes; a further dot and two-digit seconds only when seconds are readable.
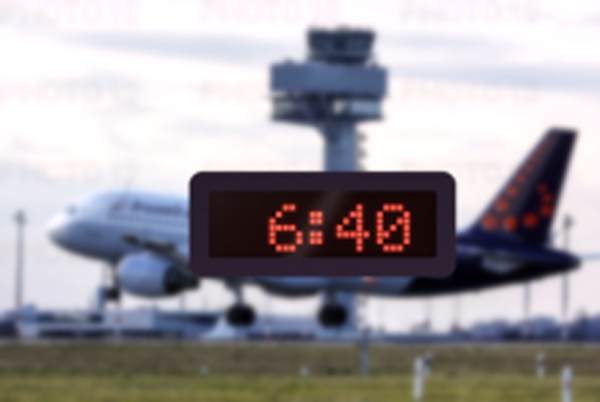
6.40
